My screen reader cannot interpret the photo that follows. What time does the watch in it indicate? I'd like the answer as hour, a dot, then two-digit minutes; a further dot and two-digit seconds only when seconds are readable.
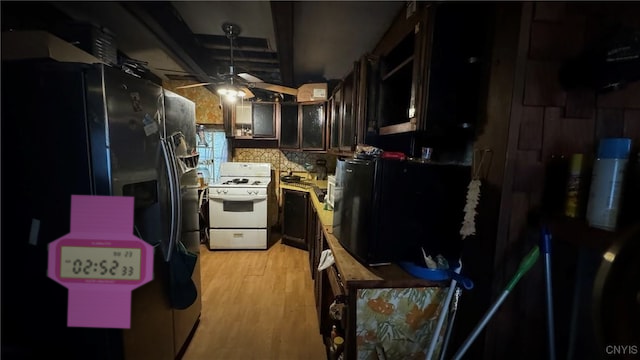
2.52
